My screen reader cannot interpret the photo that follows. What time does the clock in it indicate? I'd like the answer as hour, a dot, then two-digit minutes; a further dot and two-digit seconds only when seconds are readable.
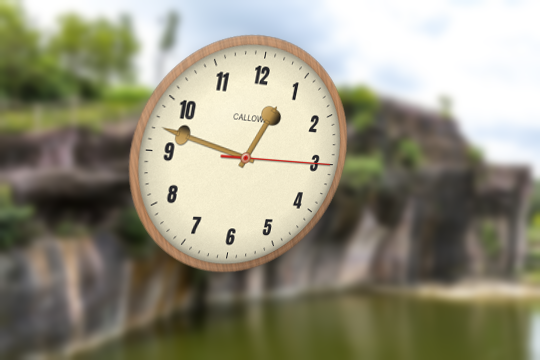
12.47.15
